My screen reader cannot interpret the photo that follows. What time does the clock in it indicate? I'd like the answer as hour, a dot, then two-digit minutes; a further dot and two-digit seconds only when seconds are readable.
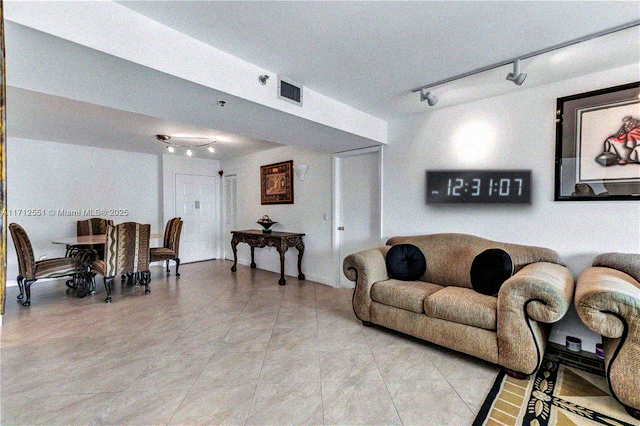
12.31.07
